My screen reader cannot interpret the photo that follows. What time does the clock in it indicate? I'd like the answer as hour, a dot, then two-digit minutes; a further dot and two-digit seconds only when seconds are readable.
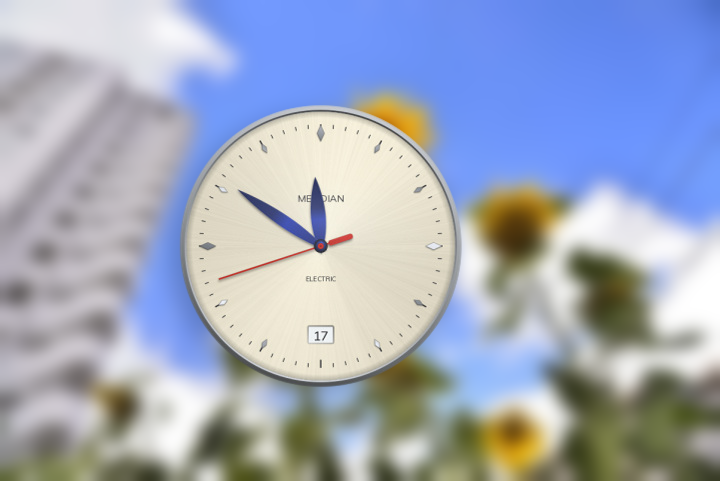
11.50.42
